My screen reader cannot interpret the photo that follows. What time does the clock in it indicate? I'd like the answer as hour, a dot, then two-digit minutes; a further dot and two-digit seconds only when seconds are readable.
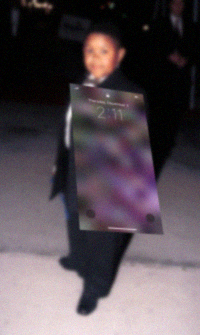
2.11
